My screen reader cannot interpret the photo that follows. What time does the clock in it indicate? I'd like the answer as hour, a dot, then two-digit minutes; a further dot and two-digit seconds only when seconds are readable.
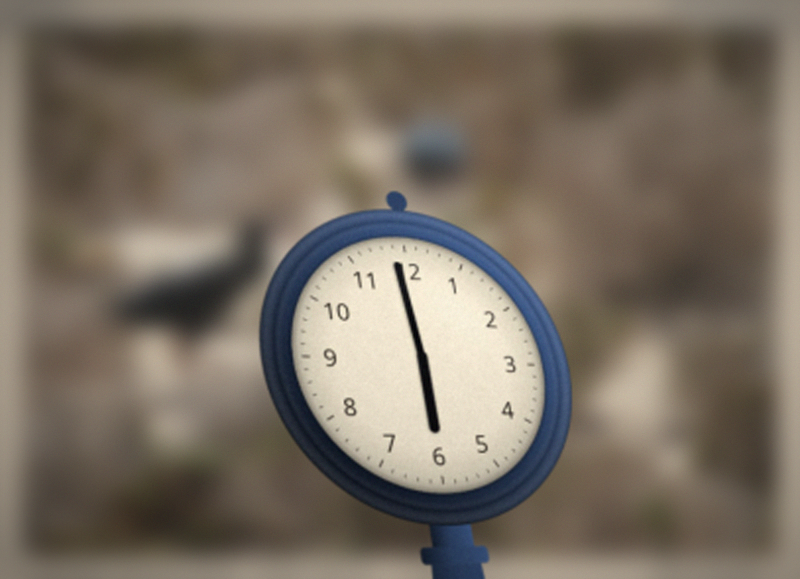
5.59
